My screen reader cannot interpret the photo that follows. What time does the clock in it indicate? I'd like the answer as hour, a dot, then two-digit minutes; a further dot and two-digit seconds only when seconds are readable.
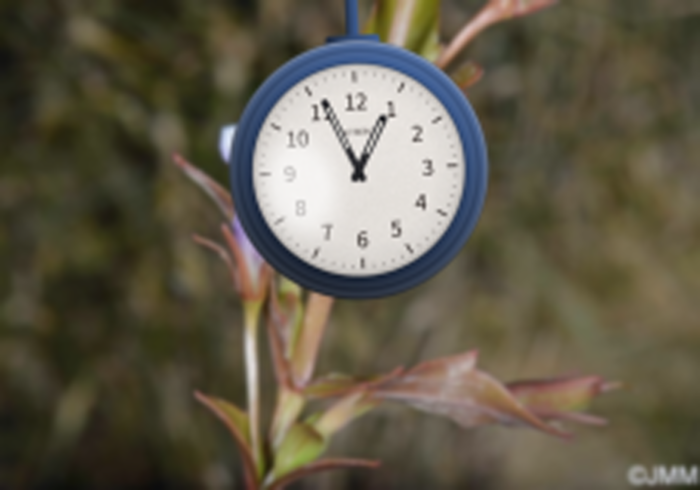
12.56
